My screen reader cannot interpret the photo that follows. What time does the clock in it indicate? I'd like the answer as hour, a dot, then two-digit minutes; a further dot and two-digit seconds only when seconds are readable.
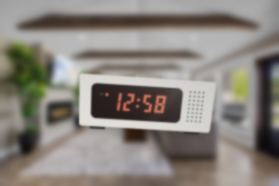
12.58
